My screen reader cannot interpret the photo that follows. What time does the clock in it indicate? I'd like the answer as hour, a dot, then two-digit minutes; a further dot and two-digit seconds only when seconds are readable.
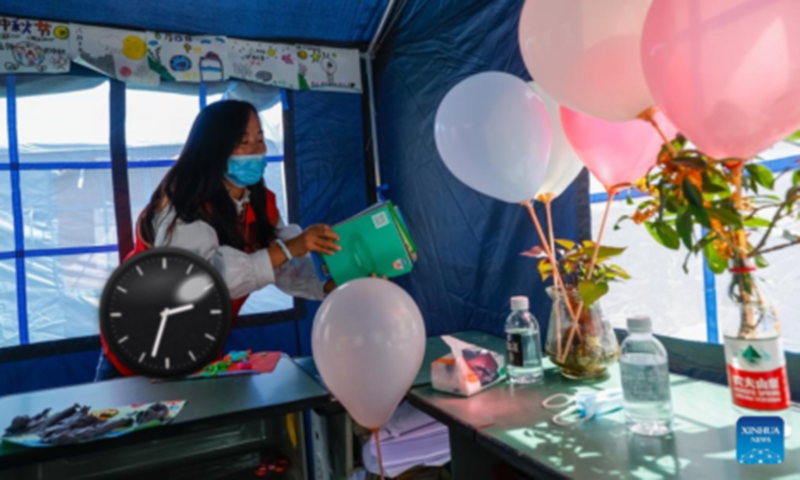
2.33
